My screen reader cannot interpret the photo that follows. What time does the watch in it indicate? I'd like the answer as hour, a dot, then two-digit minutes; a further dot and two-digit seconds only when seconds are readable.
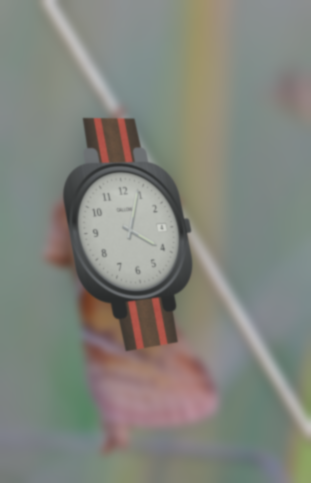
4.04
